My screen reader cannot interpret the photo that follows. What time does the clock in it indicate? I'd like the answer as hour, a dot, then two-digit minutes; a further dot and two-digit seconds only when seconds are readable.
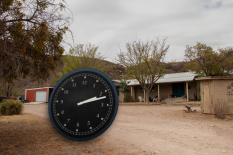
2.12
